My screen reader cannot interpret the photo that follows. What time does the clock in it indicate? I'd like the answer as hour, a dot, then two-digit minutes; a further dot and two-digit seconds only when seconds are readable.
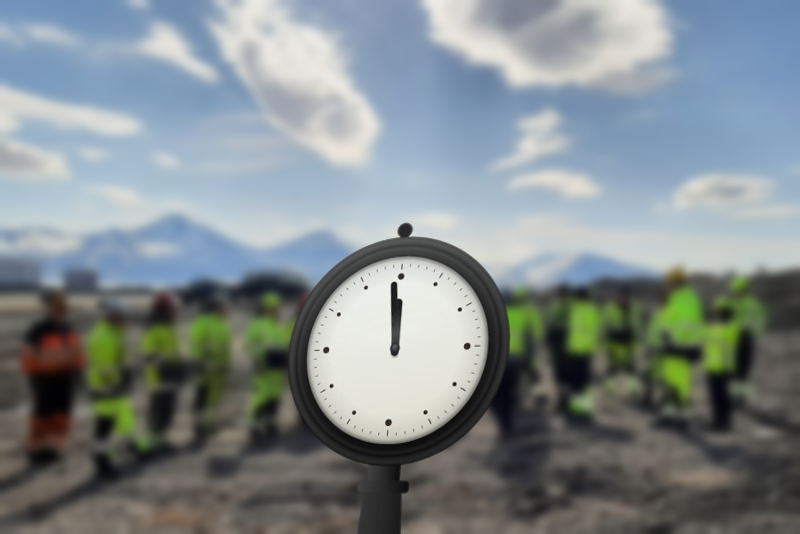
11.59
